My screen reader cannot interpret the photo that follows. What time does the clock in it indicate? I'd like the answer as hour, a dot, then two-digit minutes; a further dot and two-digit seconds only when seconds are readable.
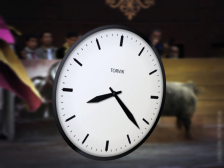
8.22
